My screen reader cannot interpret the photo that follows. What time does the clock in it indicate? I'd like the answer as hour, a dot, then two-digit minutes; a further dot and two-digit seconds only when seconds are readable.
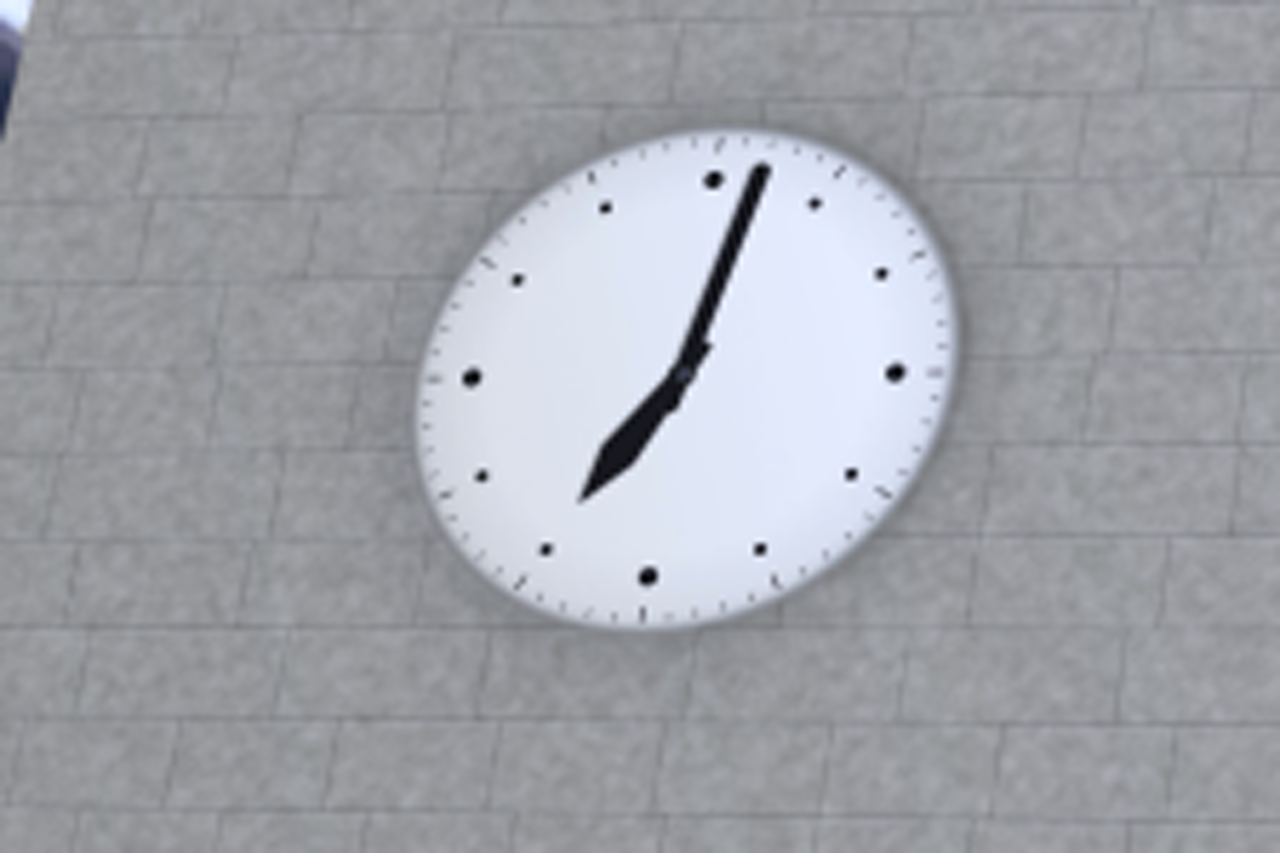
7.02
